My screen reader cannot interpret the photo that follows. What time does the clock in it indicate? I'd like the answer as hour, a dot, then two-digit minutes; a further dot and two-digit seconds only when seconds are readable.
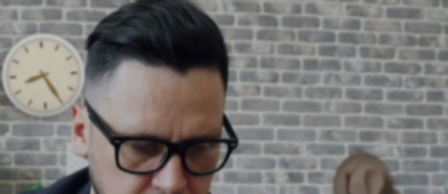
8.25
